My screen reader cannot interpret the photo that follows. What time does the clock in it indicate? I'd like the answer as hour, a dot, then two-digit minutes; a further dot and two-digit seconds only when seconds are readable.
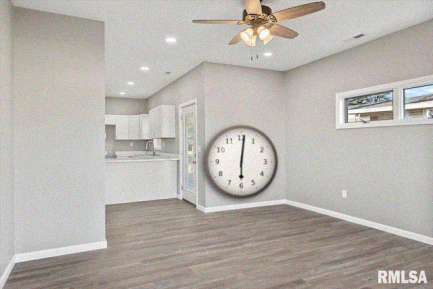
6.01
